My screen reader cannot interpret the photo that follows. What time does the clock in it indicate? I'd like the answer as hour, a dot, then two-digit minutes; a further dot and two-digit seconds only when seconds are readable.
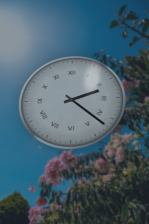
2.22
